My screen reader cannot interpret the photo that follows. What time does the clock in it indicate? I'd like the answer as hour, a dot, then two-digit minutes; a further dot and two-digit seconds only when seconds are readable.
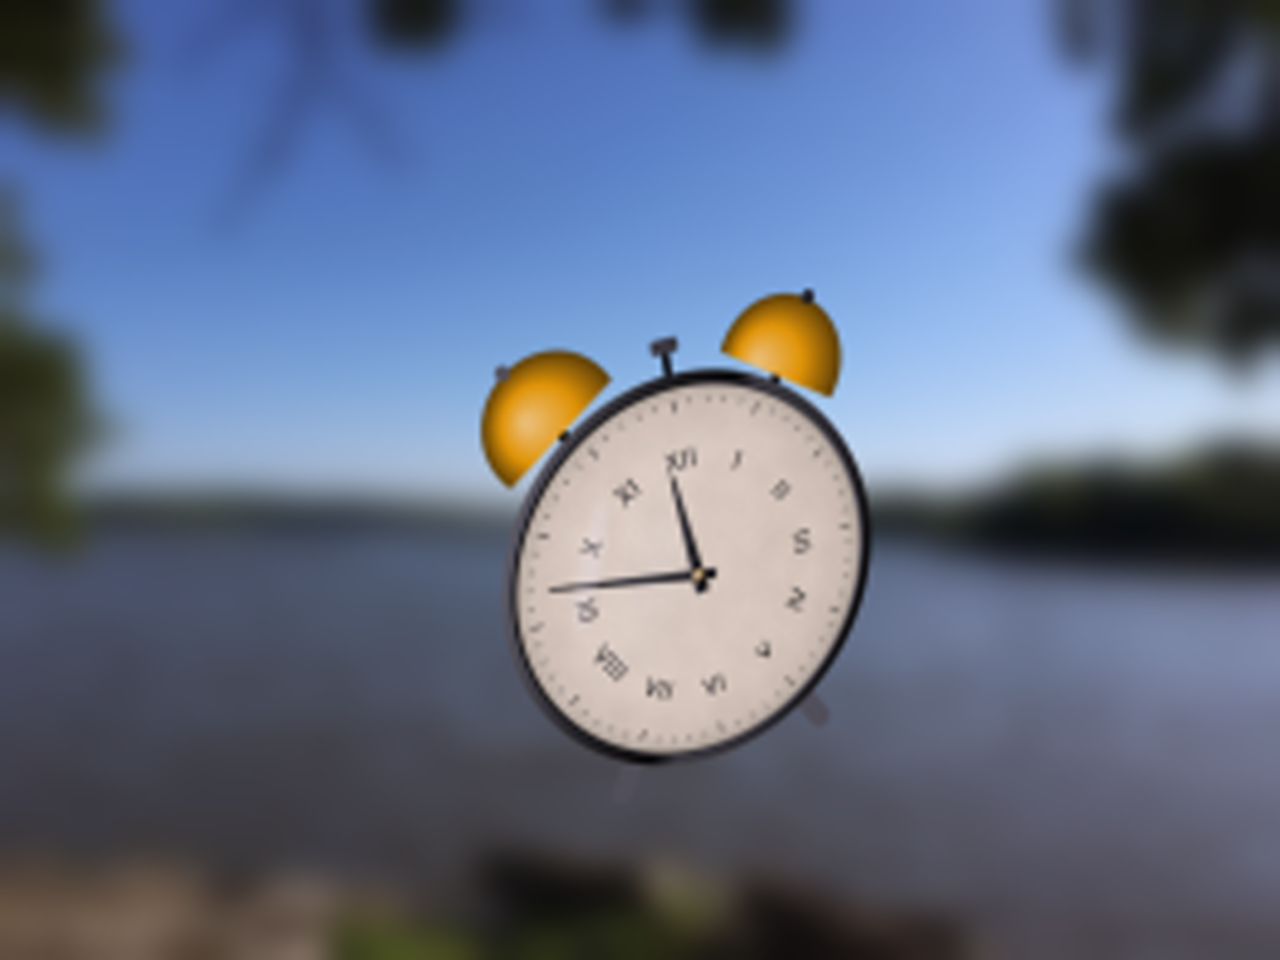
11.47
